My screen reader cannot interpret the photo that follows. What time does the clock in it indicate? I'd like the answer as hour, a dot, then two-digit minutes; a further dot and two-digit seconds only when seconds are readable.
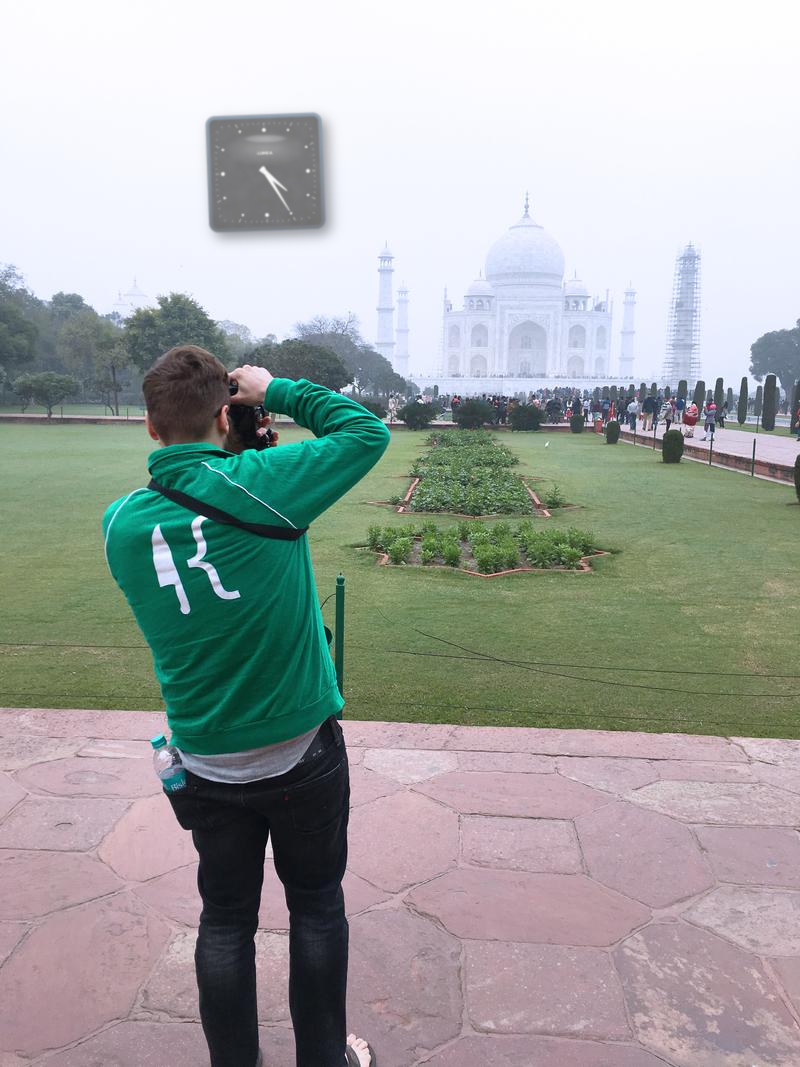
4.25
